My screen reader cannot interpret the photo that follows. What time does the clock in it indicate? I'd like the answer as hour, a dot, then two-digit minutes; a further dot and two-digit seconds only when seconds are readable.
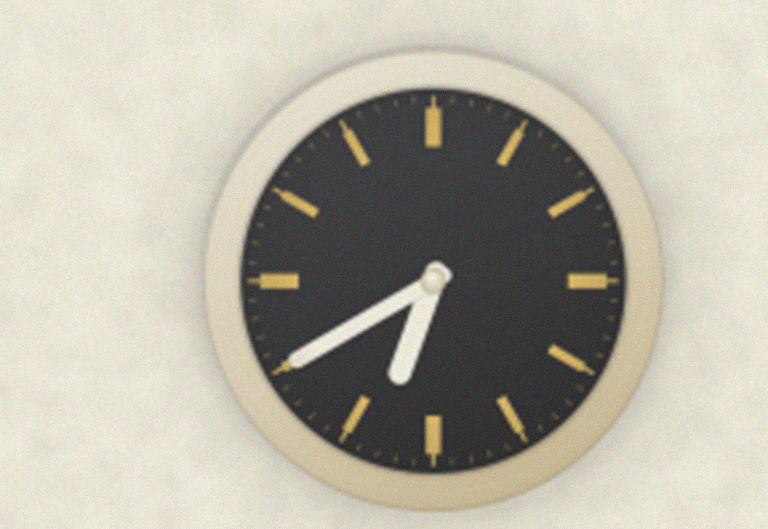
6.40
